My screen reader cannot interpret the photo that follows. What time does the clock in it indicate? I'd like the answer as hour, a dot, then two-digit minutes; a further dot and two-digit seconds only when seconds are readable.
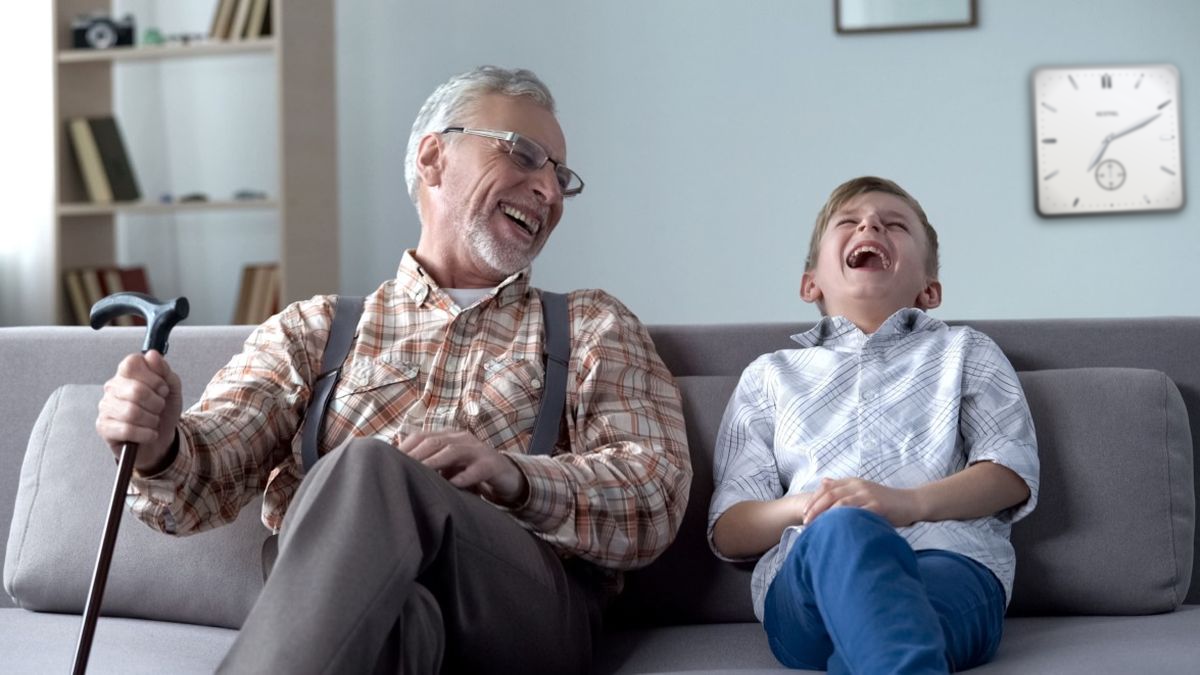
7.11
